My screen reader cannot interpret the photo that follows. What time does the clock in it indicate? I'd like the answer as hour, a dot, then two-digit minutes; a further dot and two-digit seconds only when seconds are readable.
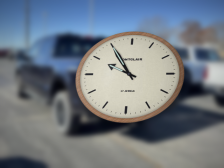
9.55
